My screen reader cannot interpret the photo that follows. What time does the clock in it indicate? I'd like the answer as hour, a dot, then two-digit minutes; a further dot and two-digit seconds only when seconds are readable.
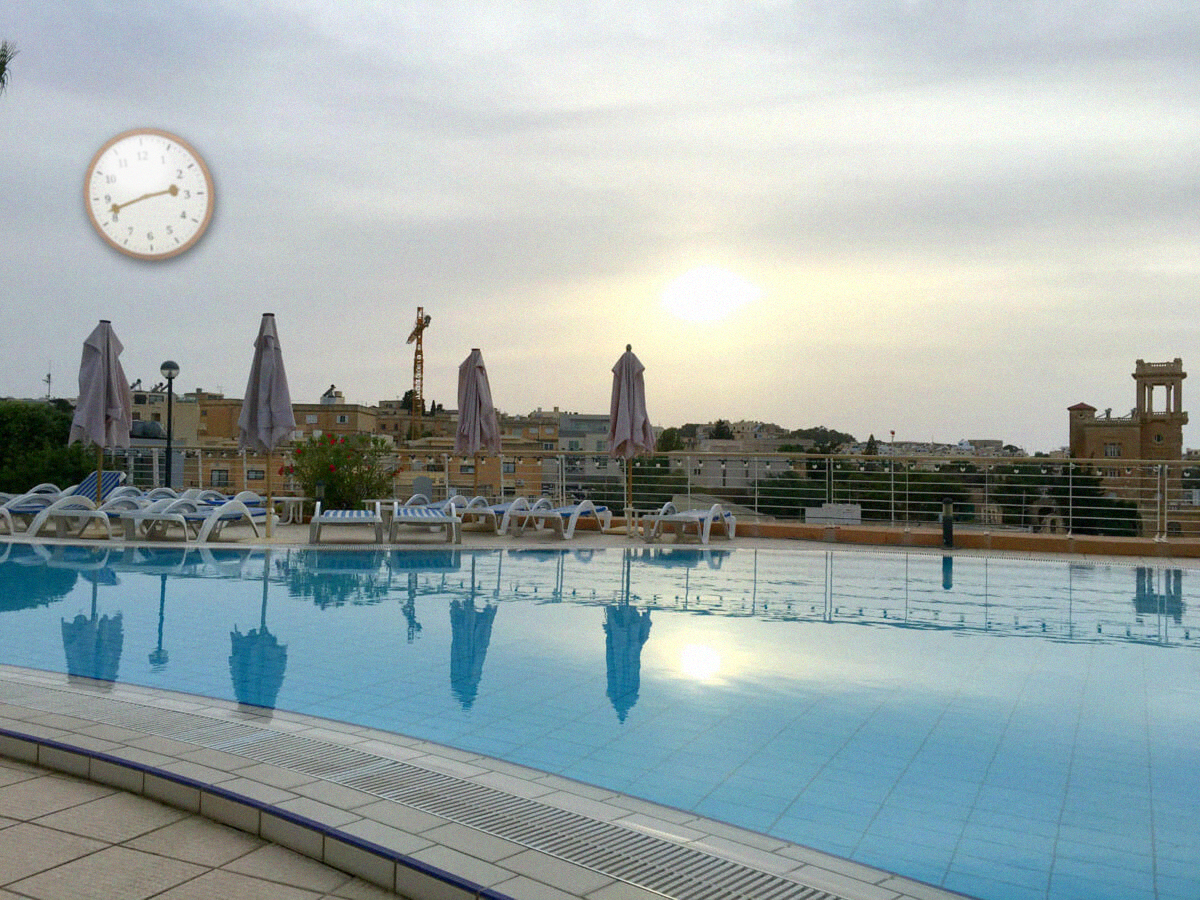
2.42
